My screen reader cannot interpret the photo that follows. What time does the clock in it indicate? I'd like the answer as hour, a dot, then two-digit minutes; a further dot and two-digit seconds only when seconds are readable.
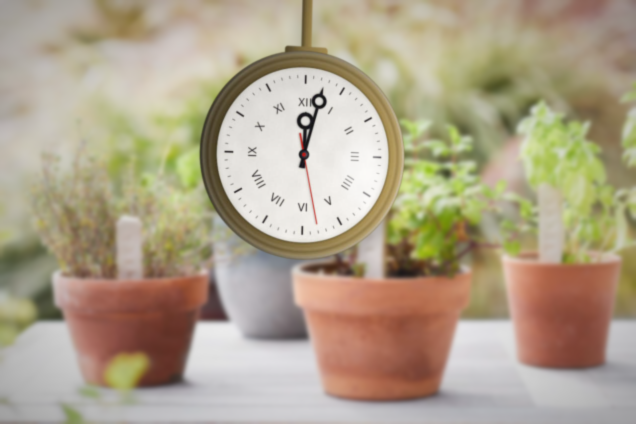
12.02.28
